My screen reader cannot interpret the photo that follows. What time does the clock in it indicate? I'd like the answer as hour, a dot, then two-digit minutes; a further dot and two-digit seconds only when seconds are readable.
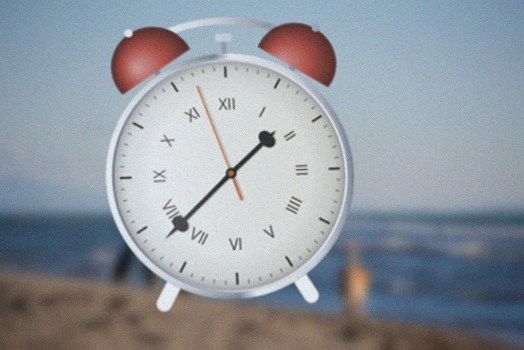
1.37.57
